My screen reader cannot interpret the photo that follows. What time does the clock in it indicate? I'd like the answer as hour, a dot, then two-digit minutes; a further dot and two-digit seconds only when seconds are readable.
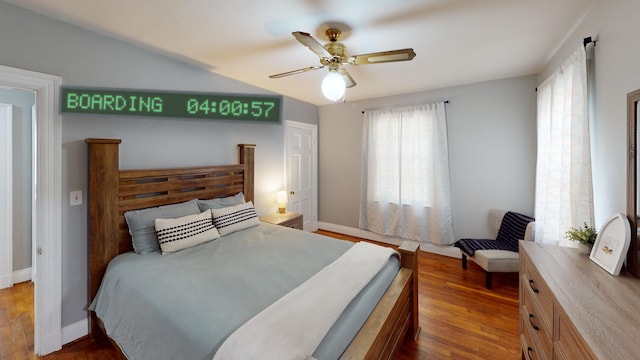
4.00.57
